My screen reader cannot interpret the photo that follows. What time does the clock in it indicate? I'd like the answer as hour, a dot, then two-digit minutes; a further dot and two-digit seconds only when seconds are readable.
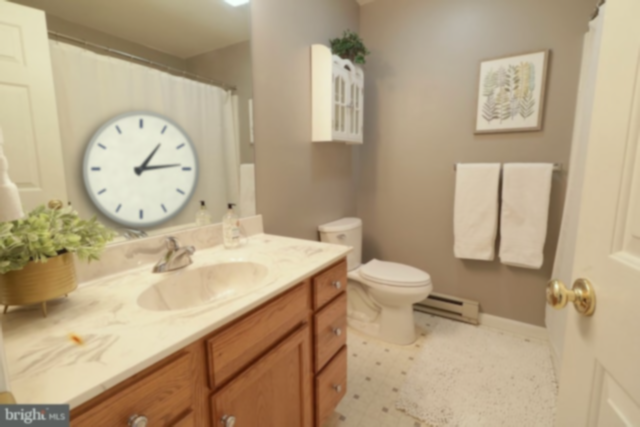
1.14
